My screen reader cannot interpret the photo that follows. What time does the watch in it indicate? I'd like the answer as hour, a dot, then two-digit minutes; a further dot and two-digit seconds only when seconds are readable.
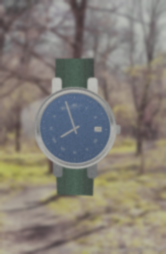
7.57
